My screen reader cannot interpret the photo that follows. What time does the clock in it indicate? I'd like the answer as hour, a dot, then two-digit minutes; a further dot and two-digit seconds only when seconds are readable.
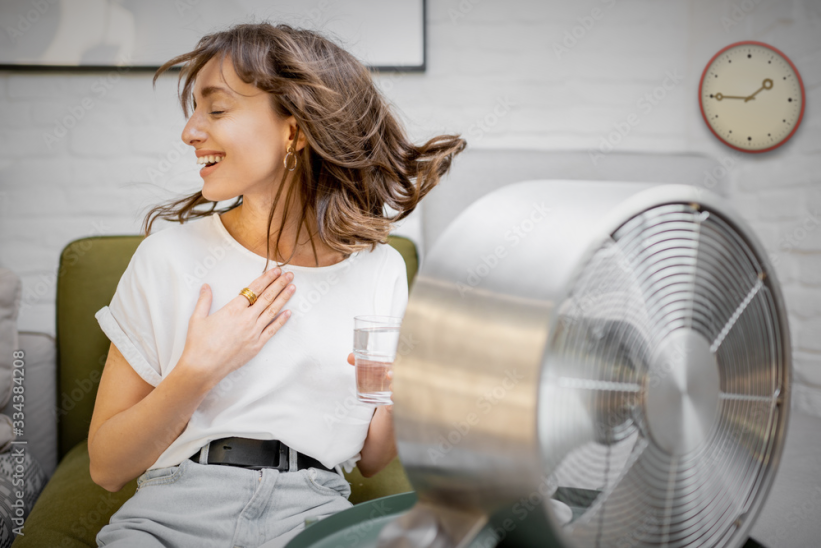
1.45
